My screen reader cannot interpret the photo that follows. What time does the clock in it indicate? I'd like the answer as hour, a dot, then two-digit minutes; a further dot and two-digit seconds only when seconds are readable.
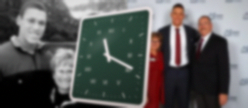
11.19
